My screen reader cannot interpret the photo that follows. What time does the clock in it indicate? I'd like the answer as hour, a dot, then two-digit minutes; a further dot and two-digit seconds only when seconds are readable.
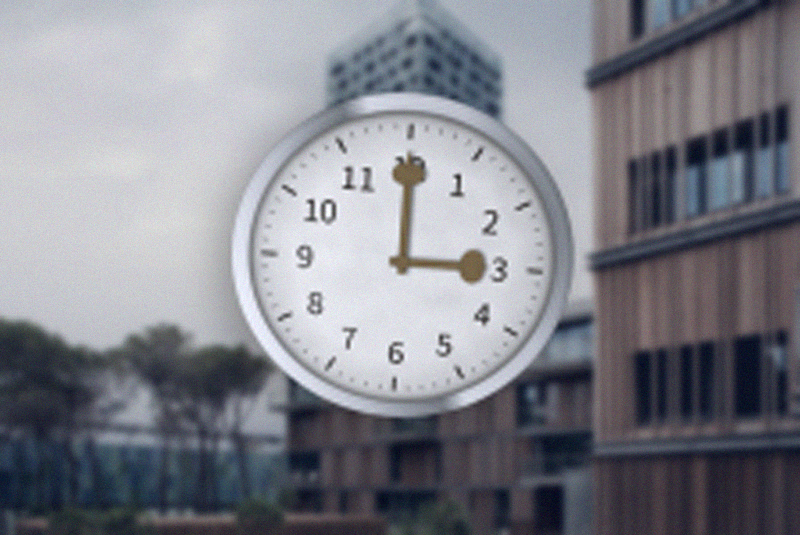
3.00
